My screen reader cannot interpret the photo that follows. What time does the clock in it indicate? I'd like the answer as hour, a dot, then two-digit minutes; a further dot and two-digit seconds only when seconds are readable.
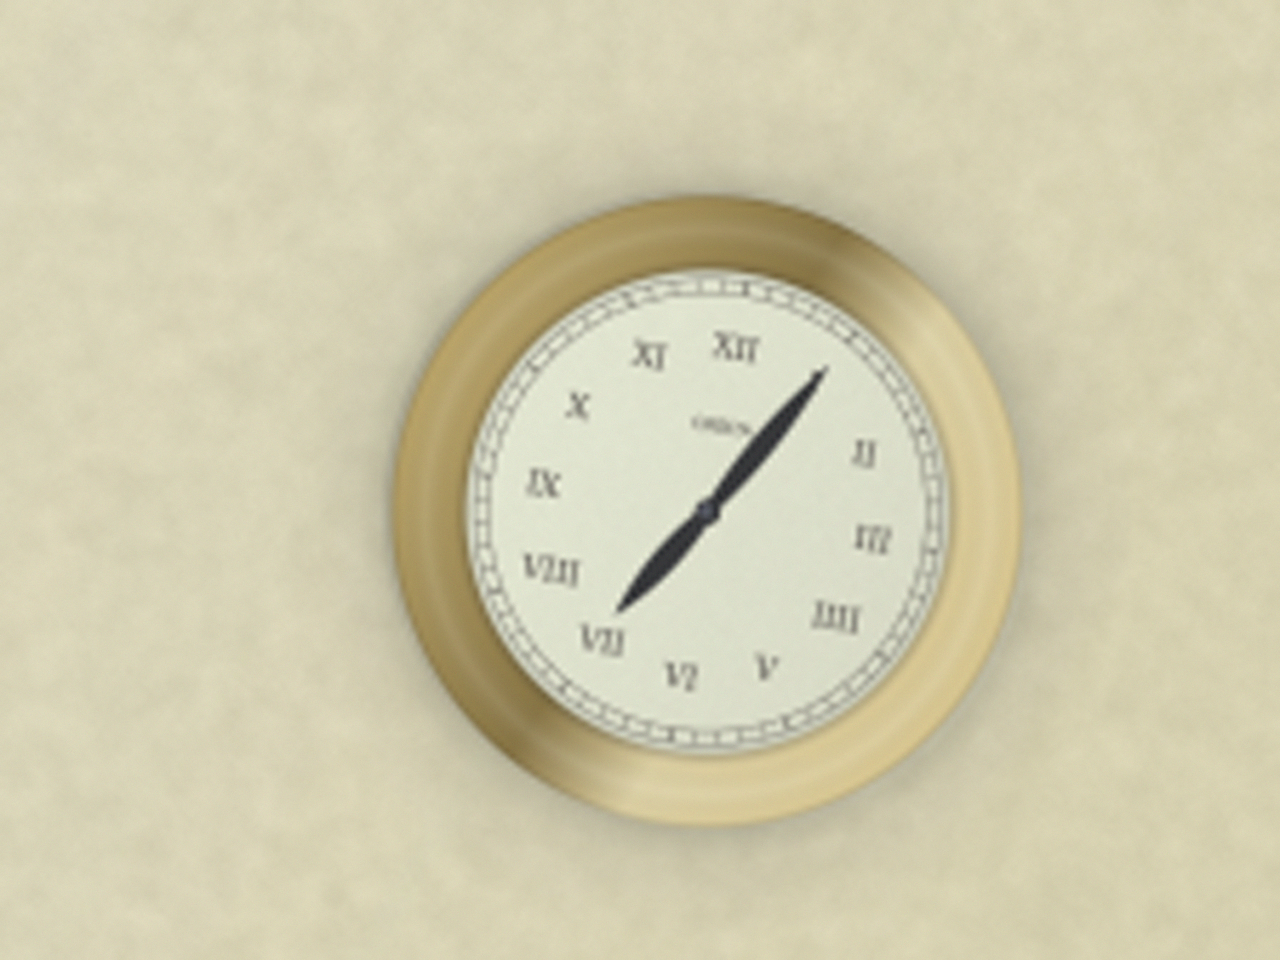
7.05
